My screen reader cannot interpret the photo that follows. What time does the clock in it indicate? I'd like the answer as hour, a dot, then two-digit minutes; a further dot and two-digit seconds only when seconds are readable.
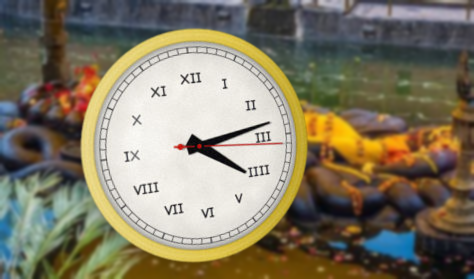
4.13.16
